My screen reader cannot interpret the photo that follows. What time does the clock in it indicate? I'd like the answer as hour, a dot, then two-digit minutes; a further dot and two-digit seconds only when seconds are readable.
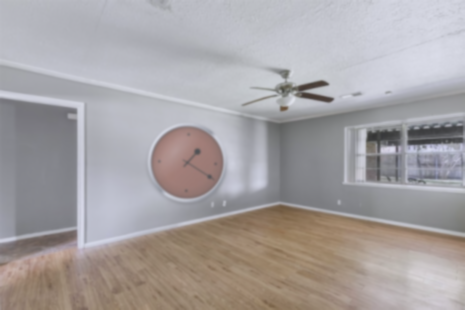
1.20
